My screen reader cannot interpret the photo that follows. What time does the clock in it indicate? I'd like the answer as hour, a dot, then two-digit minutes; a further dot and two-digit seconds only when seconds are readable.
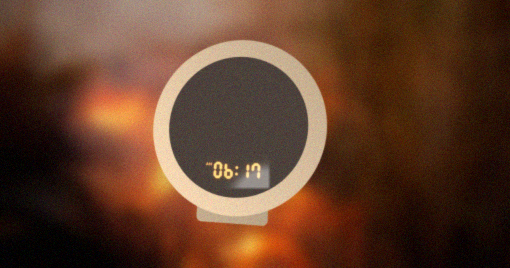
6.17
